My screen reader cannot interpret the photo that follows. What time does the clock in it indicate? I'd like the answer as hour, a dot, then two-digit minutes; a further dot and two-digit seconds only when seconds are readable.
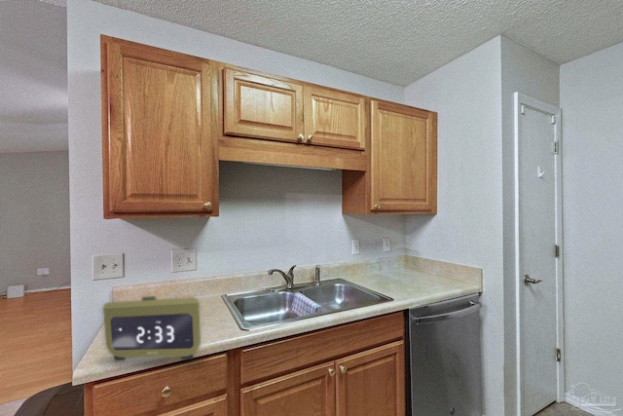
2.33
